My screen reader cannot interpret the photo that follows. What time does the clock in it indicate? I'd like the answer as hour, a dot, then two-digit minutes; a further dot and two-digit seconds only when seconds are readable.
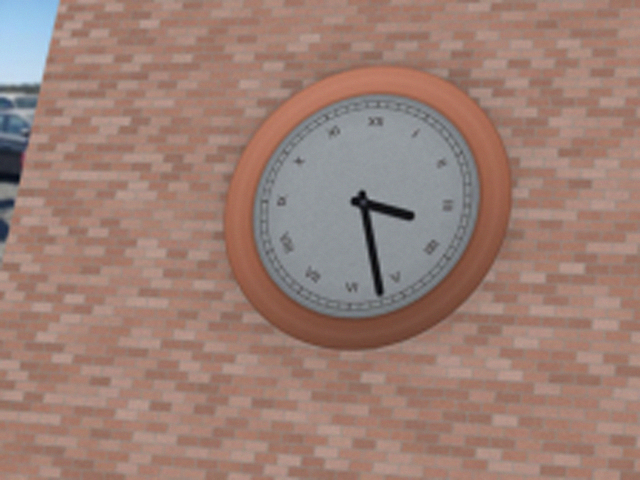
3.27
